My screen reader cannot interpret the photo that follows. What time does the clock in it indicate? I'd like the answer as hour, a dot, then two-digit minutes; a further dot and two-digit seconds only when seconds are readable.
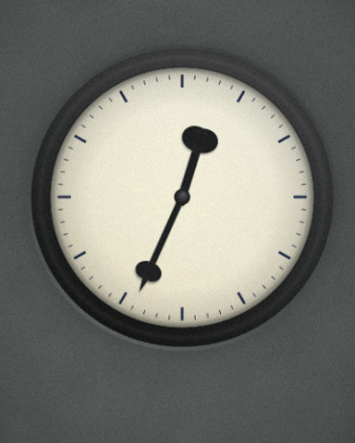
12.34
